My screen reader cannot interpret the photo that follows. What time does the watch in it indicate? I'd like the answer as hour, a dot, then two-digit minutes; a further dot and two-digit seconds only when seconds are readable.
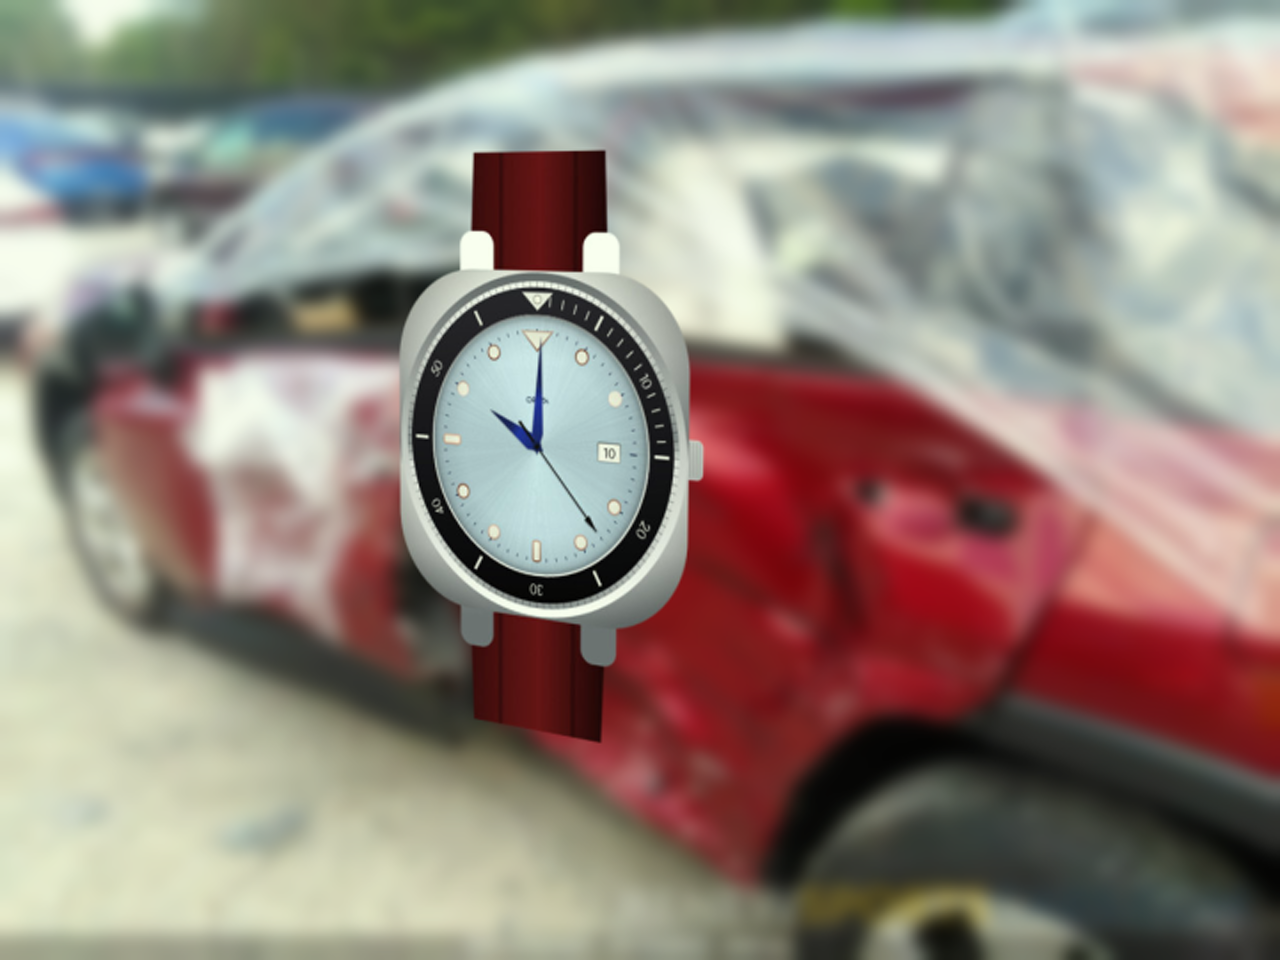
10.00.23
